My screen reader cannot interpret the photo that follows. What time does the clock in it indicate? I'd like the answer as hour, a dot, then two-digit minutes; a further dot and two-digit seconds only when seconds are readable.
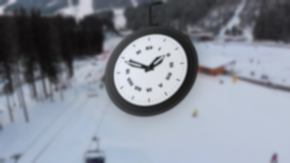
1.49
